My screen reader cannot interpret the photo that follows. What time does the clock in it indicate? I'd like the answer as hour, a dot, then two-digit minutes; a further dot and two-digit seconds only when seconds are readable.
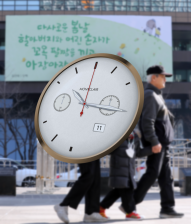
10.16
